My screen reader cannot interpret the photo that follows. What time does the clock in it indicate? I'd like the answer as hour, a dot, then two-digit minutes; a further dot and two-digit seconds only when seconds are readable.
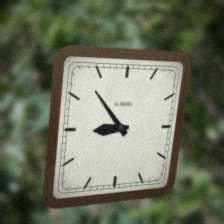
8.53
